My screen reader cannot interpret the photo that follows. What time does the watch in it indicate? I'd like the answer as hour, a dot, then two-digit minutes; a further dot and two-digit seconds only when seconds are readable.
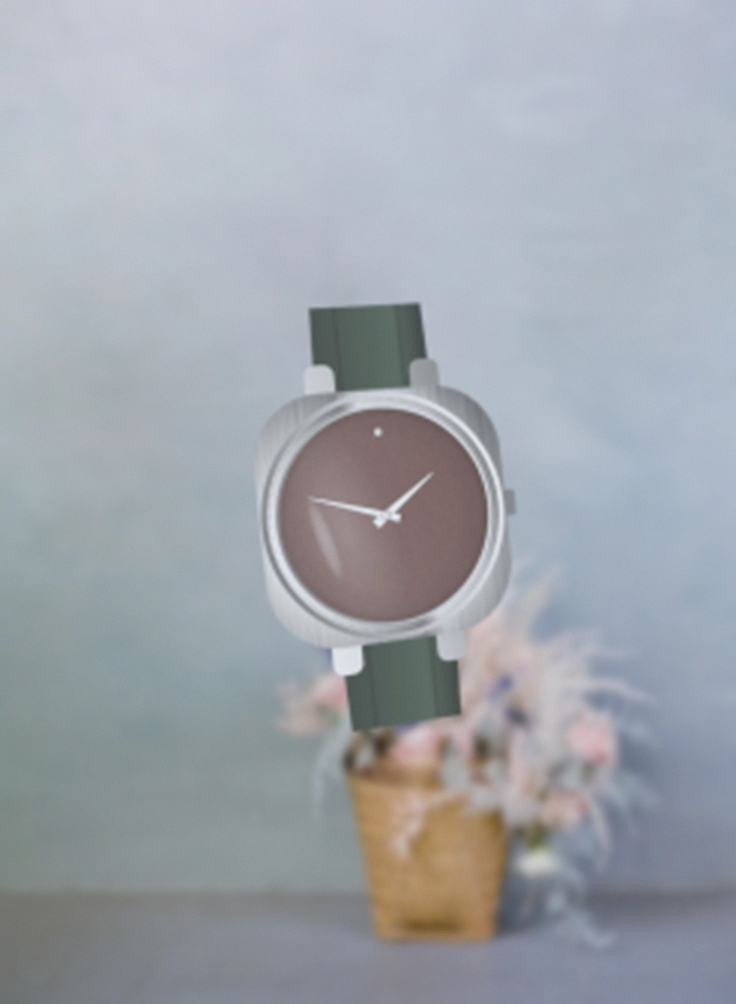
1.48
